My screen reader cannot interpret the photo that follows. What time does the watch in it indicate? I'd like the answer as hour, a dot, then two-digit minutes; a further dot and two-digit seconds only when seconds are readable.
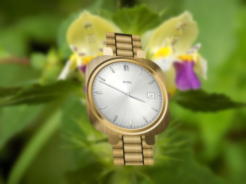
3.49
